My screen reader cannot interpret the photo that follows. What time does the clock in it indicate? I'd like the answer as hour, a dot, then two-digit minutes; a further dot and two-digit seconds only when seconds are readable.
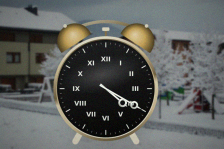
4.20
